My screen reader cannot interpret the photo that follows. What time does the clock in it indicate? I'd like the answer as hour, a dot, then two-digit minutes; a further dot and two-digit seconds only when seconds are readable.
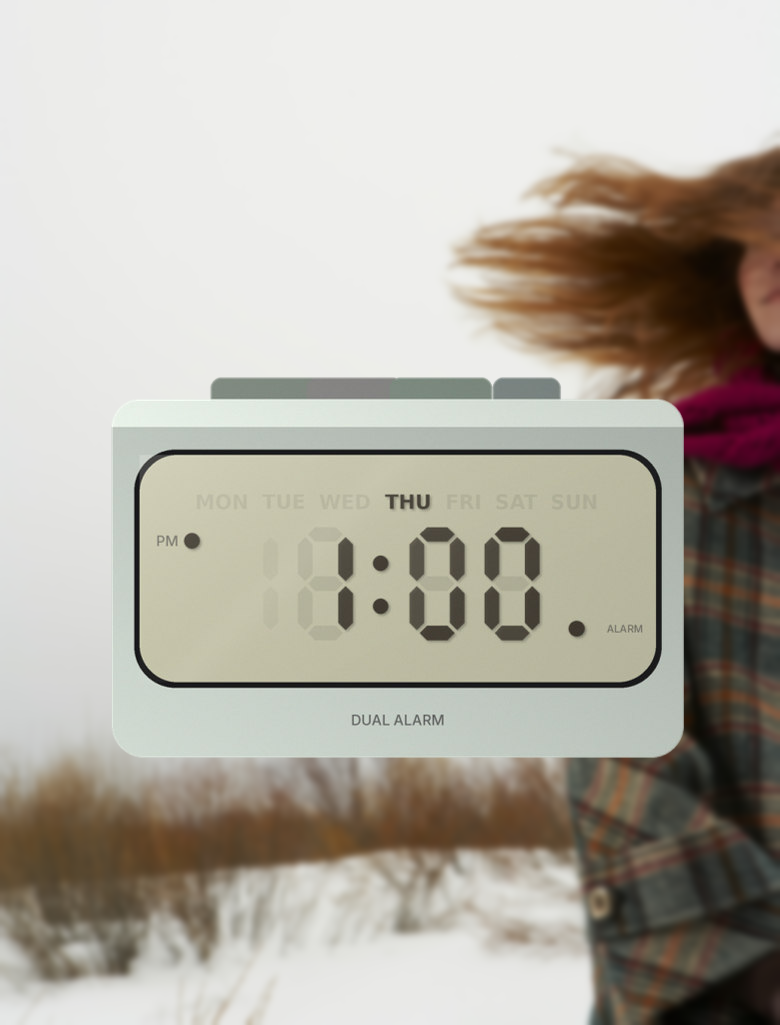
1.00
